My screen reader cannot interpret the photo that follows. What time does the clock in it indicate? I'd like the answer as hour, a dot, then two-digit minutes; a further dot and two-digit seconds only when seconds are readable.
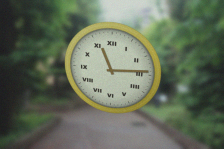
11.14
